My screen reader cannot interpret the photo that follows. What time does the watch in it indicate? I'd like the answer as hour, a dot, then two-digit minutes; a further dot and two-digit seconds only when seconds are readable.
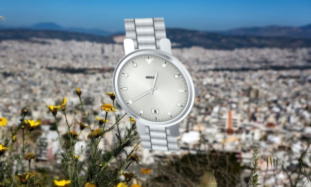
12.40
